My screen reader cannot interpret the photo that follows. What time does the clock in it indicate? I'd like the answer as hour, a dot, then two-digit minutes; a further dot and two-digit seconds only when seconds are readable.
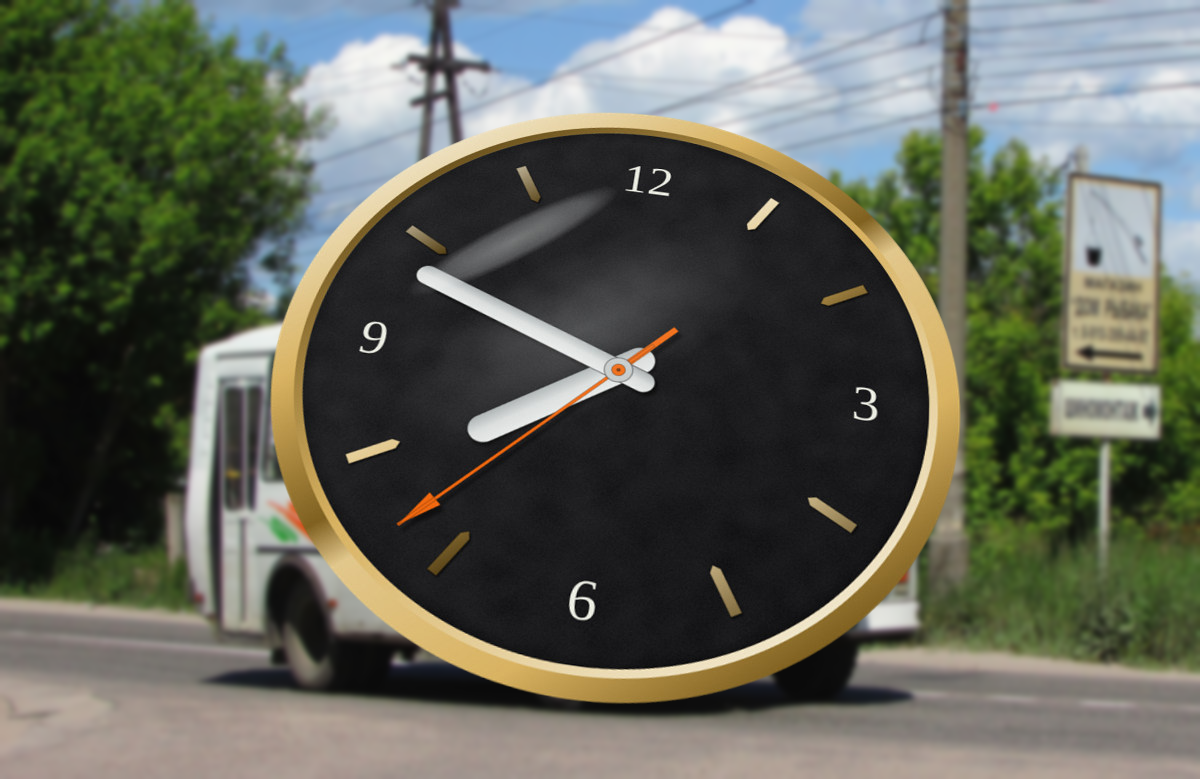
7.48.37
